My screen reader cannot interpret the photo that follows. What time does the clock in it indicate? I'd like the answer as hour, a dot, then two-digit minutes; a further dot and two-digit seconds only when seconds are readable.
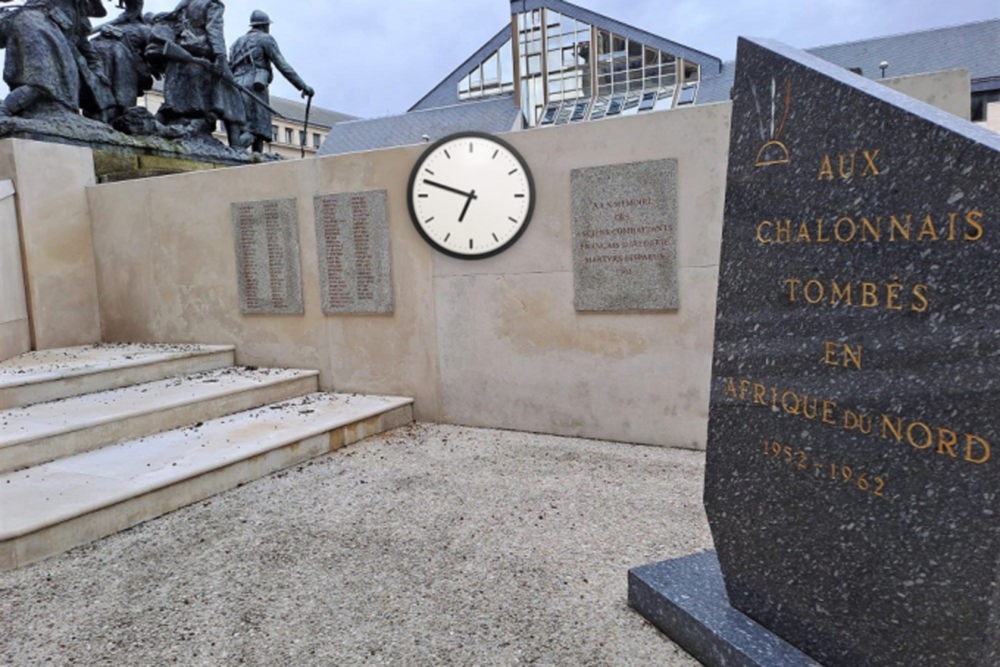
6.48
